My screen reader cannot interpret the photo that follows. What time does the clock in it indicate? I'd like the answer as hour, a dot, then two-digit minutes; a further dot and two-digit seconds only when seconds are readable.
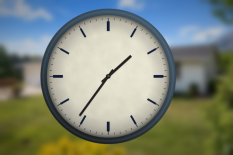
1.36
